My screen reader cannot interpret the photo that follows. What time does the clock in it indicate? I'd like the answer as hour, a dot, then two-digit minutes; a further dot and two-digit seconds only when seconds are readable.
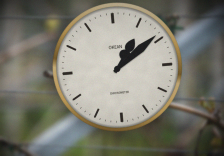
1.09
